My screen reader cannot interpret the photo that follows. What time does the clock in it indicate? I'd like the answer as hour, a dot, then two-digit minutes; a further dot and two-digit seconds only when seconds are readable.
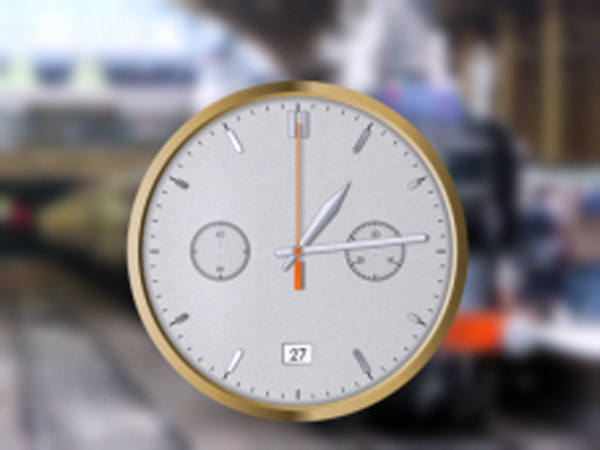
1.14
